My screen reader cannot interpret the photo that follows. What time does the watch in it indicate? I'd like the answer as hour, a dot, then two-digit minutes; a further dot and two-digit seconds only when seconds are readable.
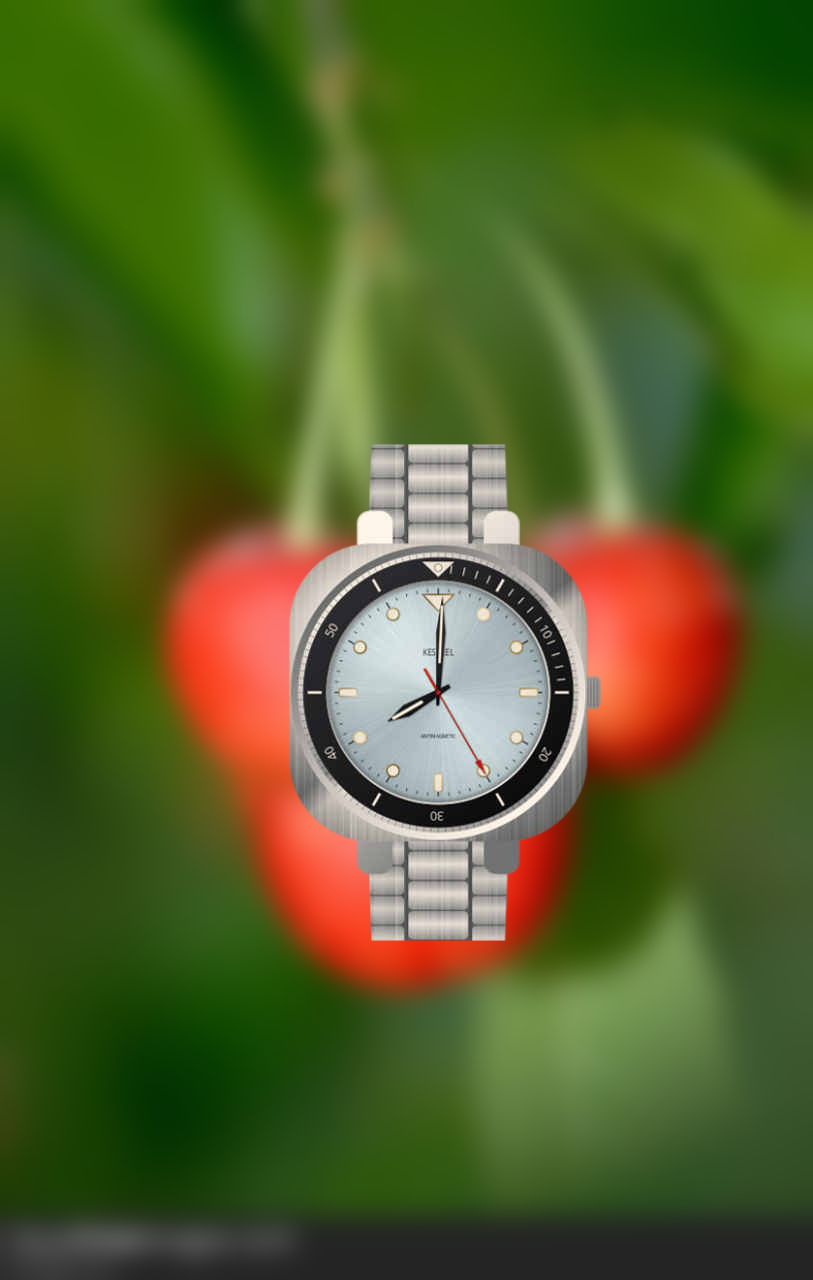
8.00.25
